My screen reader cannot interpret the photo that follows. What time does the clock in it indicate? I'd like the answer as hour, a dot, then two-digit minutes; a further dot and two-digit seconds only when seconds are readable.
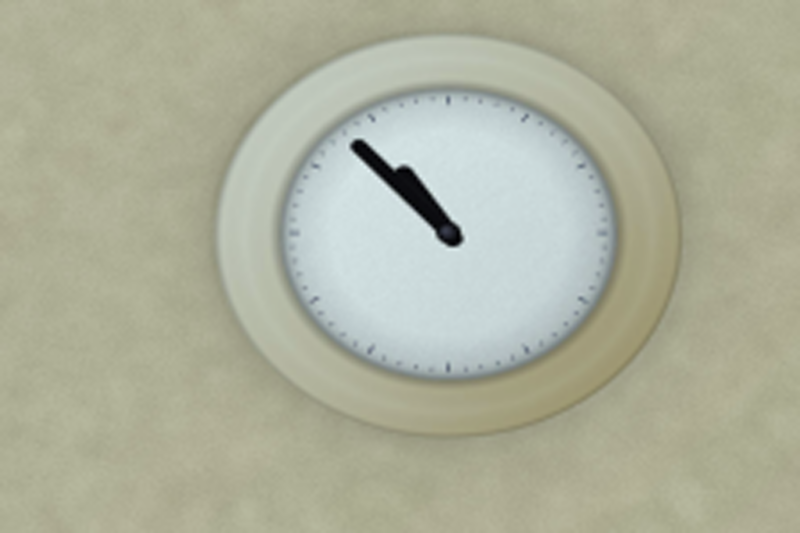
10.53
